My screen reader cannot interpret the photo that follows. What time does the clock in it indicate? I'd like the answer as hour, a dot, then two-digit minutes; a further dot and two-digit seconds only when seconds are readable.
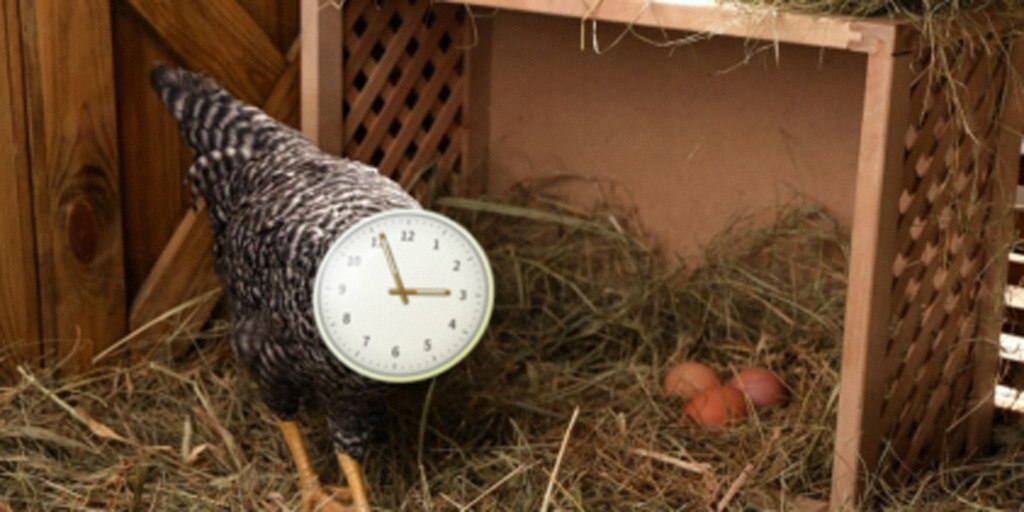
2.56
